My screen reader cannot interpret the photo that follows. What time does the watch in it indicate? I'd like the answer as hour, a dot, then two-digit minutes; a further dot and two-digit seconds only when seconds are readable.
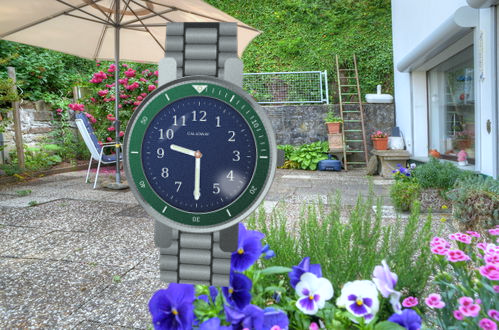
9.30
